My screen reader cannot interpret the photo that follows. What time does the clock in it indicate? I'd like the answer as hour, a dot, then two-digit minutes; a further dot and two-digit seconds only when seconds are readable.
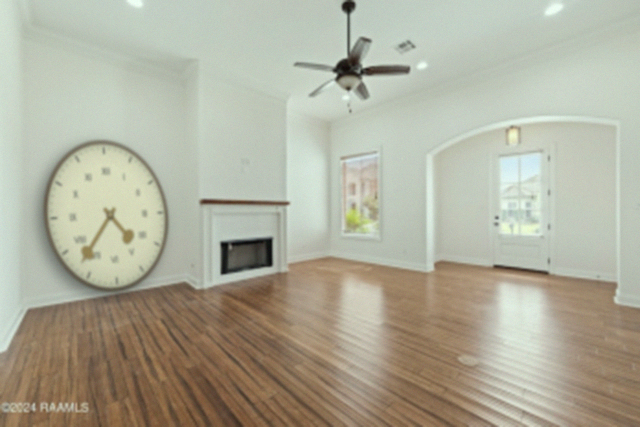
4.37
